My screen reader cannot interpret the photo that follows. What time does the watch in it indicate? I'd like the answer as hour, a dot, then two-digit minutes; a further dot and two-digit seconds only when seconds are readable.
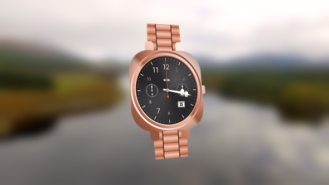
3.17
